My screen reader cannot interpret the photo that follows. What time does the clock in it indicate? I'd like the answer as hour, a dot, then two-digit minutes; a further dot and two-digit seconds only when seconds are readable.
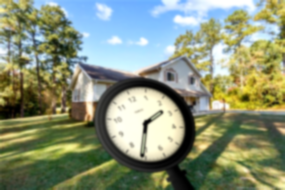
2.36
